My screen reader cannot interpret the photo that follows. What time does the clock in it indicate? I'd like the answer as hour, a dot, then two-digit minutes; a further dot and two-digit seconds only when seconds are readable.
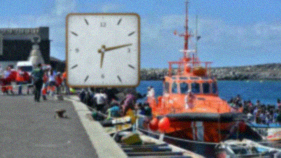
6.13
